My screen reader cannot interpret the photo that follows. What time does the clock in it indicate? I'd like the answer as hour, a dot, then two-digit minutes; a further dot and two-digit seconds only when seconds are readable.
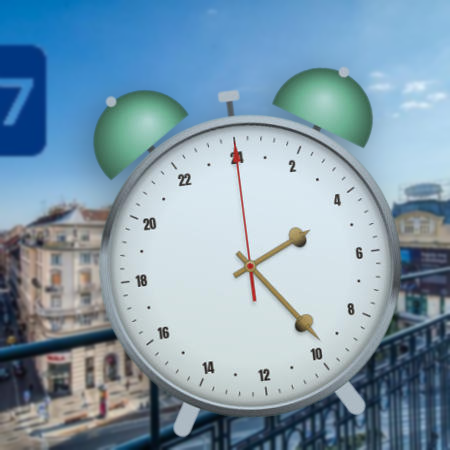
4.24.00
